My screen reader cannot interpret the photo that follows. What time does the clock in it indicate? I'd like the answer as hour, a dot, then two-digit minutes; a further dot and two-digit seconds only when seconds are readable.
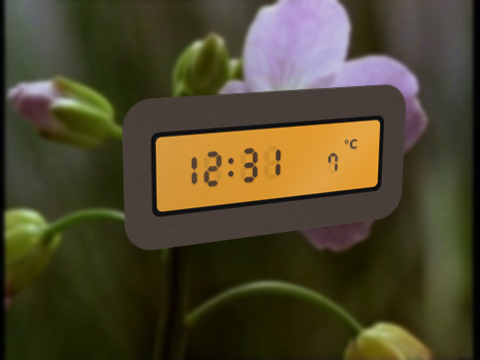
12.31
